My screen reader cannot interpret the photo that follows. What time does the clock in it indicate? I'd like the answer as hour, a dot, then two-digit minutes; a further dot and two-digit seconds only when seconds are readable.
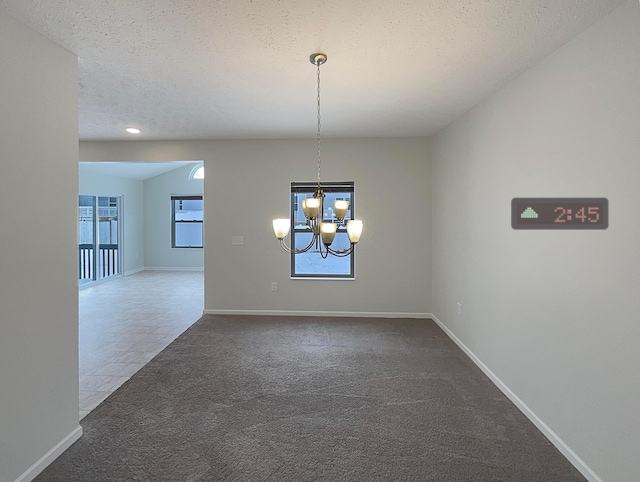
2.45
